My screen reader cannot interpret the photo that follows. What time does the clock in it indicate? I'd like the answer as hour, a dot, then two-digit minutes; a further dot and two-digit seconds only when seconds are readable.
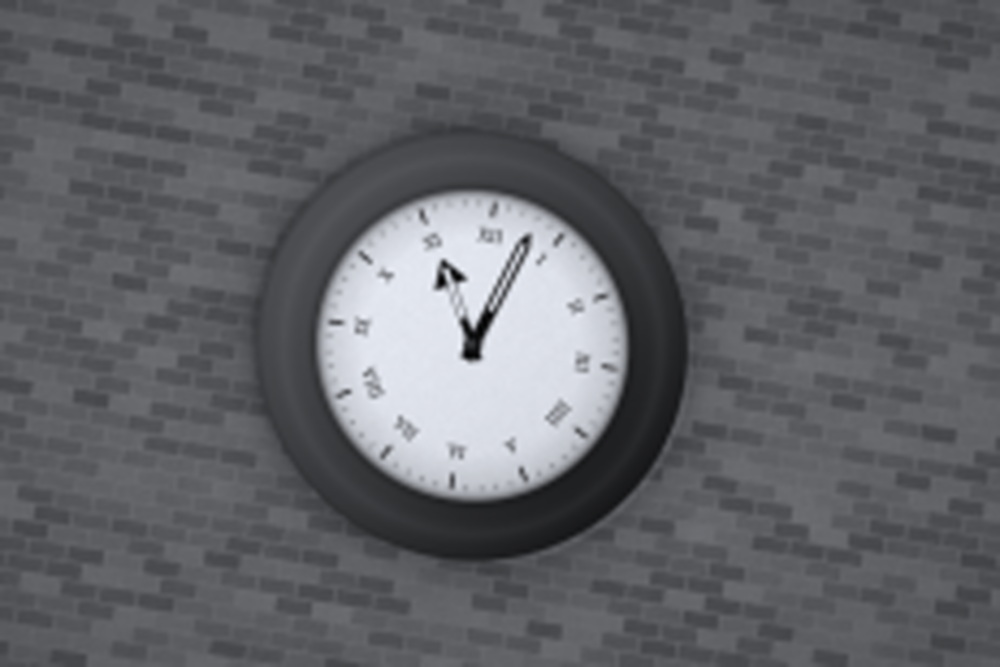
11.03
